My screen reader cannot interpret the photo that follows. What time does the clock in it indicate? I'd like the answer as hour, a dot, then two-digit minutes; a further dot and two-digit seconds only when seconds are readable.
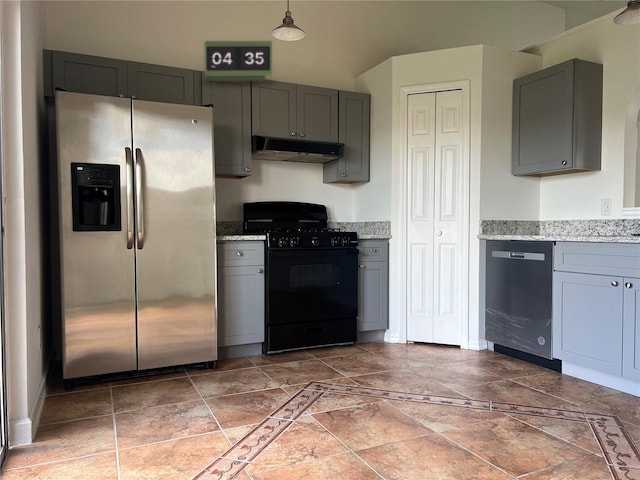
4.35
